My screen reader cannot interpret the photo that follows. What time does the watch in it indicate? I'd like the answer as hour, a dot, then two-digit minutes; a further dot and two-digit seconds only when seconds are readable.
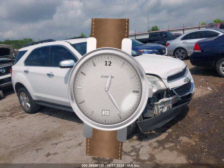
12.24
